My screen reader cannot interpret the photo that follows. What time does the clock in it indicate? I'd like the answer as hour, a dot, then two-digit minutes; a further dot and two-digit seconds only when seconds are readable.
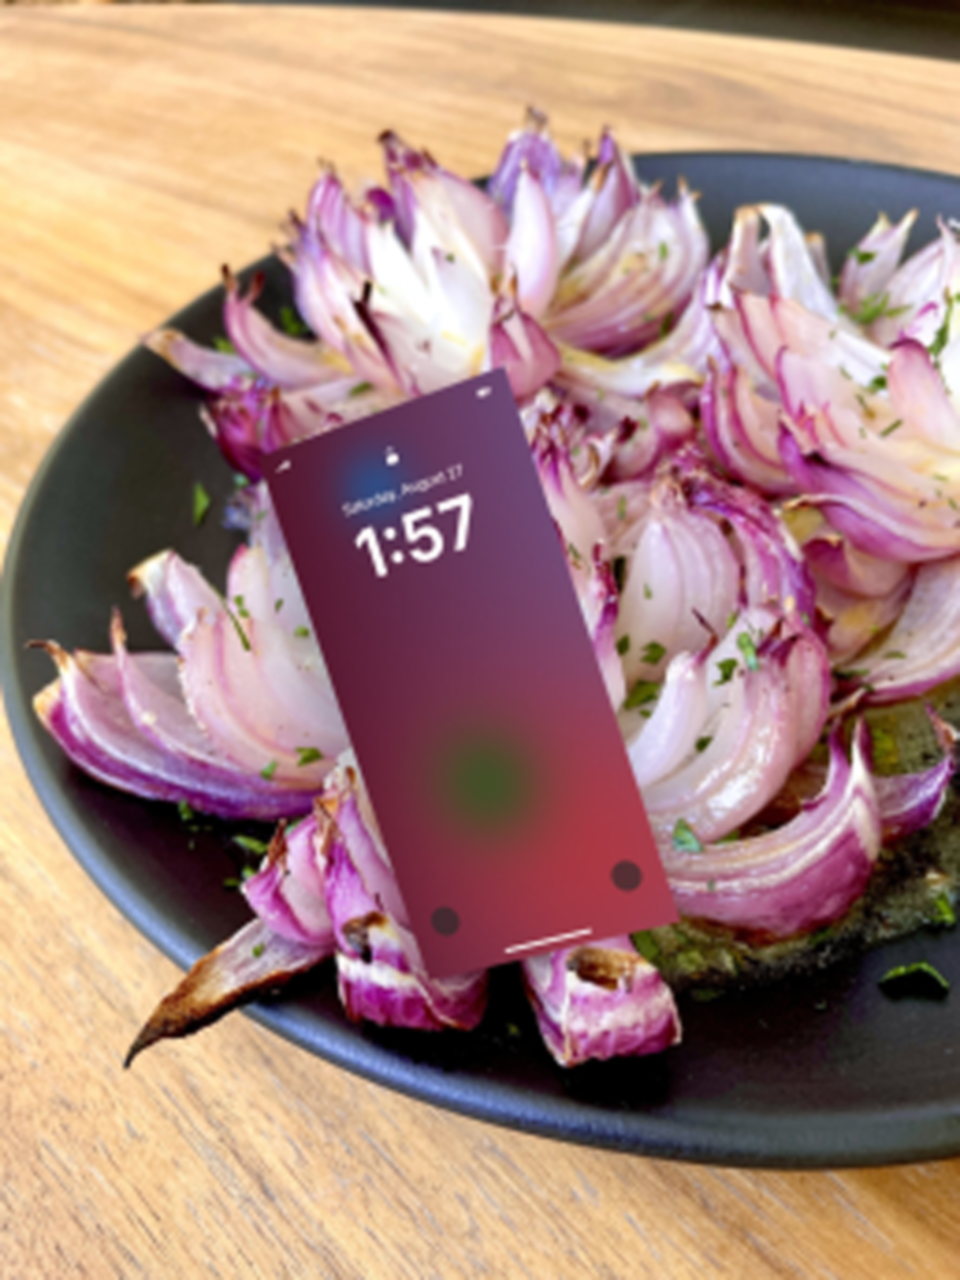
1.57
